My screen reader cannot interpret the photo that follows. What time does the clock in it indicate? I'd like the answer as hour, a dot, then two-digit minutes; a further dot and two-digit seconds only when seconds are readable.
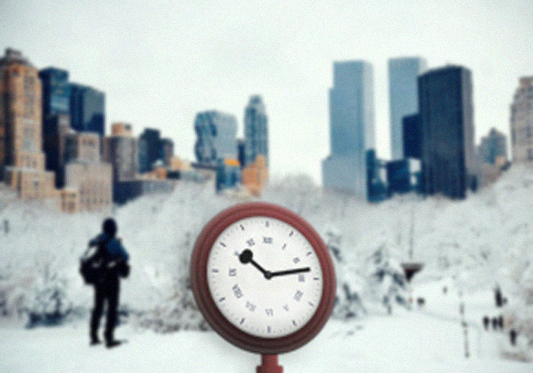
10.13
